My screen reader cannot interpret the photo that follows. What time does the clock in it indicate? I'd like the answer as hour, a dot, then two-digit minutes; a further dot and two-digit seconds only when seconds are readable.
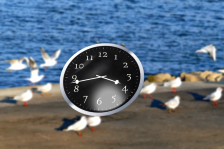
3.43
